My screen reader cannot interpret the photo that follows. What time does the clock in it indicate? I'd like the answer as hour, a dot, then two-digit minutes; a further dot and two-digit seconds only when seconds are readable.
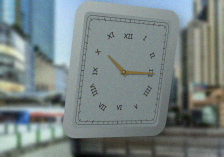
10.15
